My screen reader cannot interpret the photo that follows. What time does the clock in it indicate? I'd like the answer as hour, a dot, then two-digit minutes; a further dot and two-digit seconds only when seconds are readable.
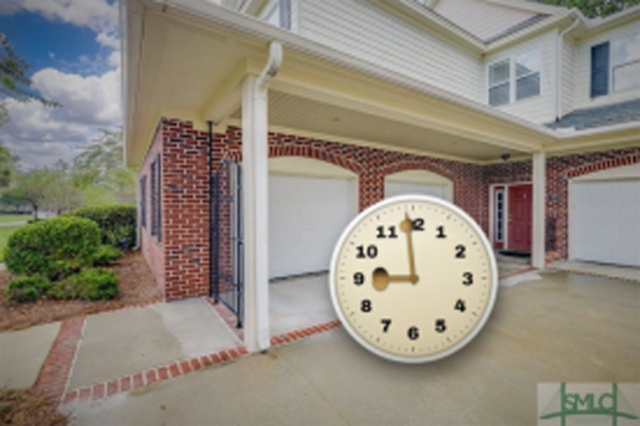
8.59
